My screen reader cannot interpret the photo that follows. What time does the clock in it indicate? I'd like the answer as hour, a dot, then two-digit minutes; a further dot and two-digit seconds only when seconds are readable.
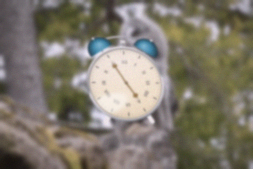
4.55
